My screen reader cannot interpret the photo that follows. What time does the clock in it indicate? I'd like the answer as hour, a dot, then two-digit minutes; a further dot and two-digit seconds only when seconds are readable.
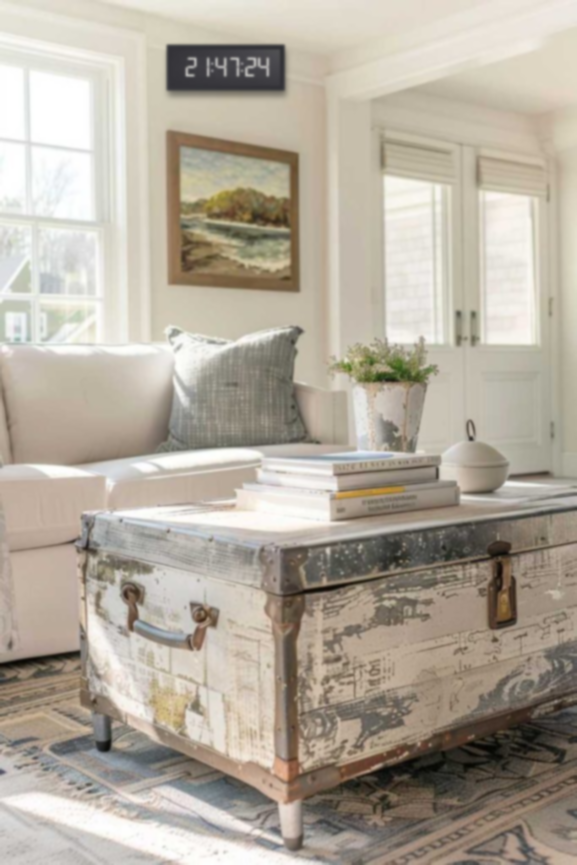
21.47.24
